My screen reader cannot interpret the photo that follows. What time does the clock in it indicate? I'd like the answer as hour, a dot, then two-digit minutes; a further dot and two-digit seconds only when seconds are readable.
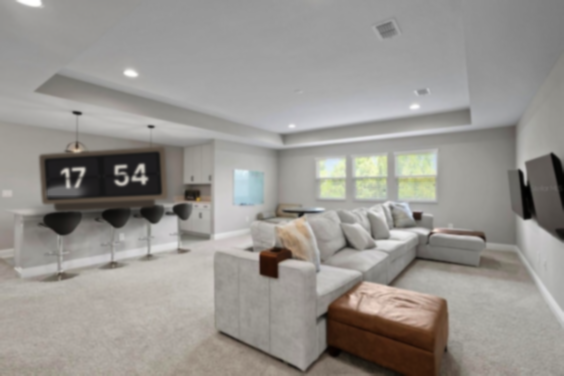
17.54
